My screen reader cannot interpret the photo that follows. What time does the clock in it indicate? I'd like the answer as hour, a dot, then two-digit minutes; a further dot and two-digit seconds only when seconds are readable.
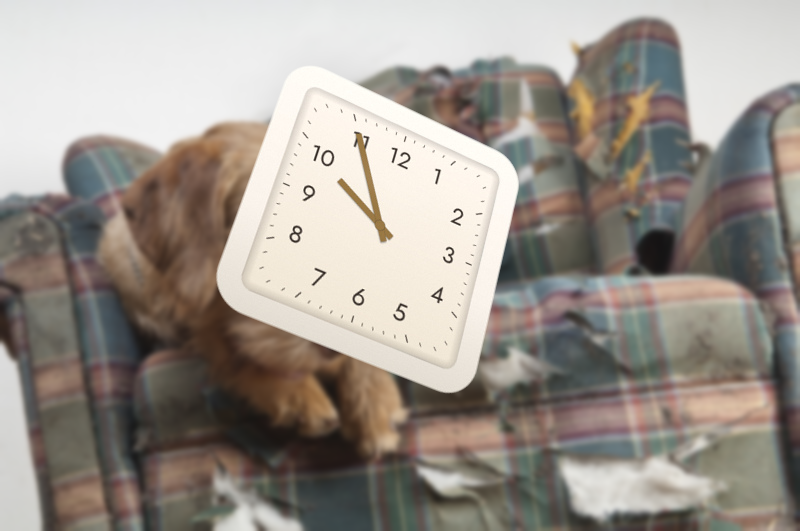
9.55
